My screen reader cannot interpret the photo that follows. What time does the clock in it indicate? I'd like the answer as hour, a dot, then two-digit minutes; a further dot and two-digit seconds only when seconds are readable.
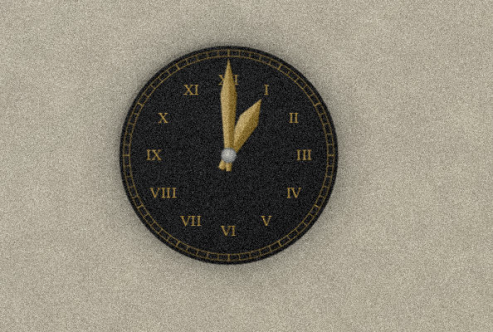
1.00
